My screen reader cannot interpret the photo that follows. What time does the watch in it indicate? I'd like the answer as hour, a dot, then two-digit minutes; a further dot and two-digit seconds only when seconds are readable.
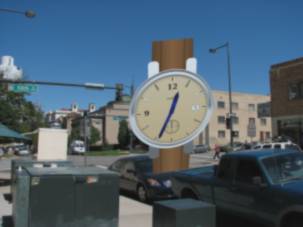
12.34
